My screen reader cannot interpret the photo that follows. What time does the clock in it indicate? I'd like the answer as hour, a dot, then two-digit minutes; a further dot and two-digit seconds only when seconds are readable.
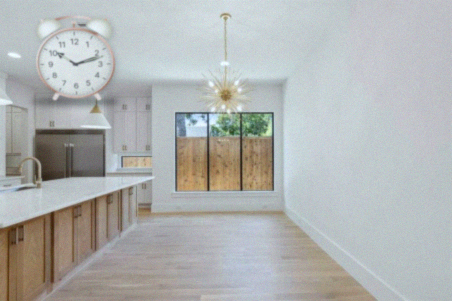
10.12
